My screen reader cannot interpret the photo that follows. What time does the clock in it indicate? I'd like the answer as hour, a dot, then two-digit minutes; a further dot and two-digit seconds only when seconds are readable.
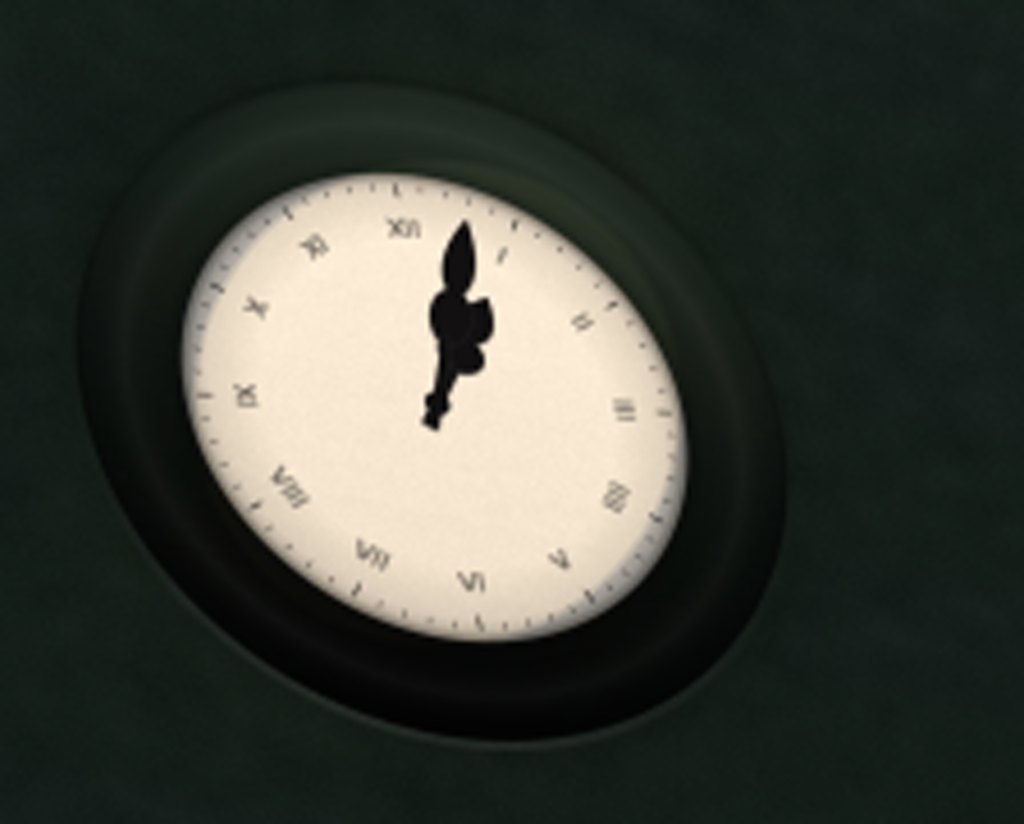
1.03
